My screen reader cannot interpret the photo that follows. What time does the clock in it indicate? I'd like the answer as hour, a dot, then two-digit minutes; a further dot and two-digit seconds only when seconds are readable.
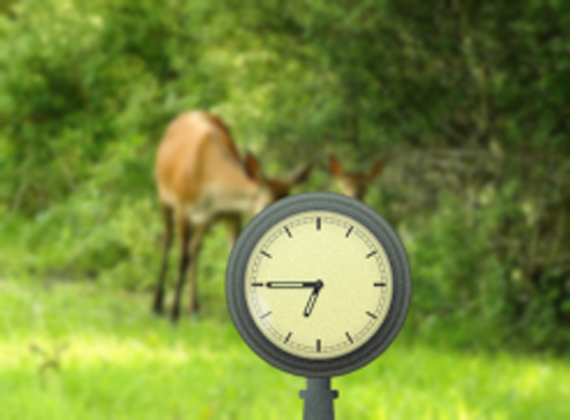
6.45
